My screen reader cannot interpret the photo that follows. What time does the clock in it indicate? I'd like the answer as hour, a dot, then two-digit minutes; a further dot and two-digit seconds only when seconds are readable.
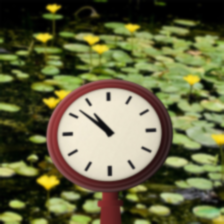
10.52
